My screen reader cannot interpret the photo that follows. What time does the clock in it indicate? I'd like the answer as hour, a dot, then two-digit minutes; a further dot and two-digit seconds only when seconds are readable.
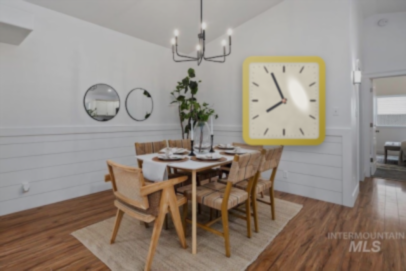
7.56
